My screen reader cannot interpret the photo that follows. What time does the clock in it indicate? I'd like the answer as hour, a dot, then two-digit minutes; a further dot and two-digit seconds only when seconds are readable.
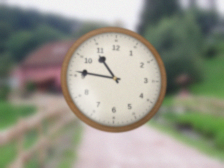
10.46
